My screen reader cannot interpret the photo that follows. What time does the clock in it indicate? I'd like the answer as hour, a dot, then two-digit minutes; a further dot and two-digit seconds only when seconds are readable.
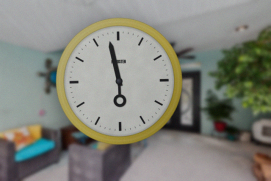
5.58
